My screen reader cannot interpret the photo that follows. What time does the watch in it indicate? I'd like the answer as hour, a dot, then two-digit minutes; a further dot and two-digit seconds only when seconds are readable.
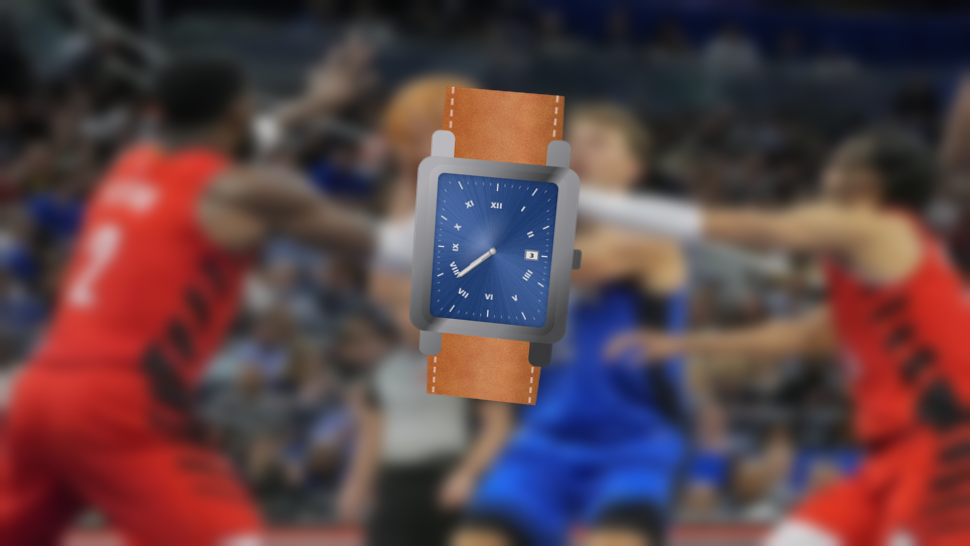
7.38
